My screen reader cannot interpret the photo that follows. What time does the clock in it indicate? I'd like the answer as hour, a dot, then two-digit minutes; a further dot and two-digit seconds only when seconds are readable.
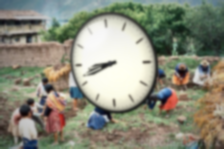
8.42
